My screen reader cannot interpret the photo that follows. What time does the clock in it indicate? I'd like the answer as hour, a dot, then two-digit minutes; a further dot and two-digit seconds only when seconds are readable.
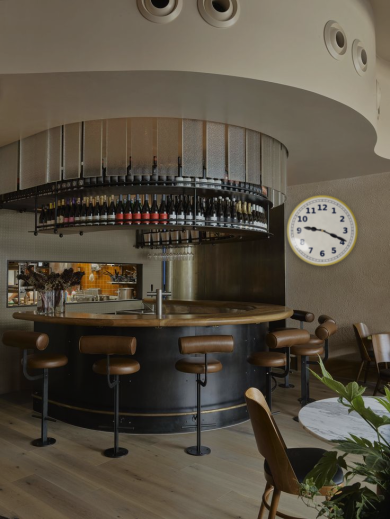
9.19
